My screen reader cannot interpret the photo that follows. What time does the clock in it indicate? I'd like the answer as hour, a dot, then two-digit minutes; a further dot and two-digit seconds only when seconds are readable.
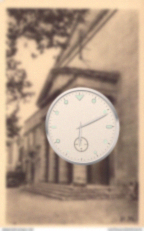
6.11
